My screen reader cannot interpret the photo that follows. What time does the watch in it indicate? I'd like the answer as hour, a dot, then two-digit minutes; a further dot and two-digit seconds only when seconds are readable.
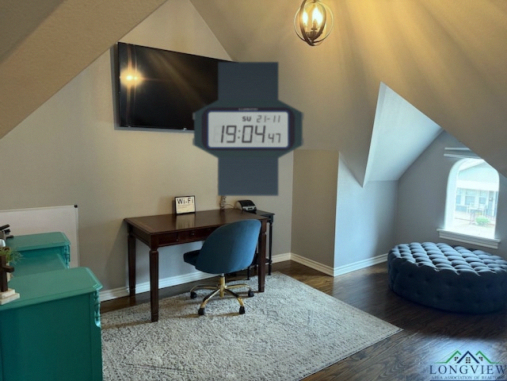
19.04
